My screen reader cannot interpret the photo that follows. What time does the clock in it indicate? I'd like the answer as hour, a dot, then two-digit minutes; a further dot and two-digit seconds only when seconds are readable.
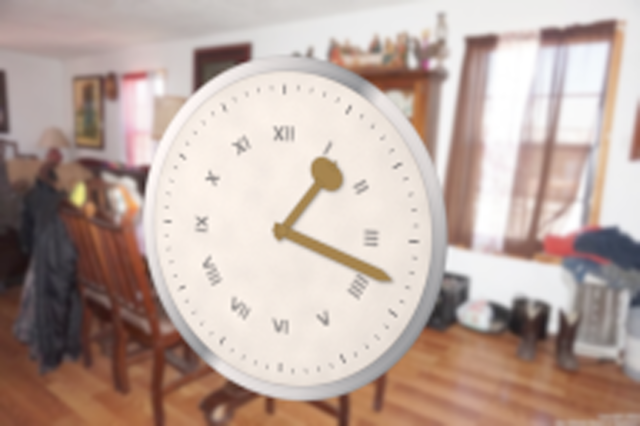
1.18
